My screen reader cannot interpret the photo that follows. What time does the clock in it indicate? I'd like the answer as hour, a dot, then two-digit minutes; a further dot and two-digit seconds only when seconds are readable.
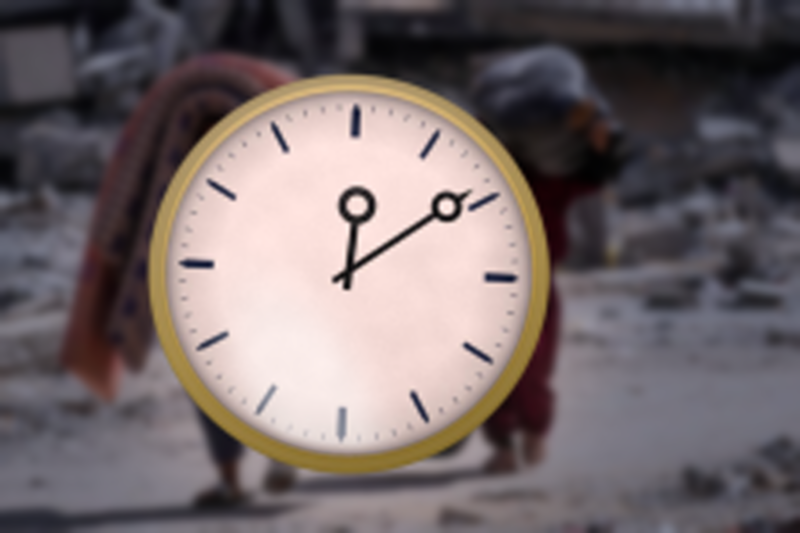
12.09
